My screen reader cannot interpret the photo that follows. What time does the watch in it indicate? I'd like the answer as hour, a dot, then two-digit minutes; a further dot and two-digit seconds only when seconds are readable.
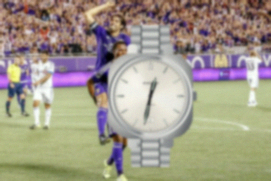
12.32
